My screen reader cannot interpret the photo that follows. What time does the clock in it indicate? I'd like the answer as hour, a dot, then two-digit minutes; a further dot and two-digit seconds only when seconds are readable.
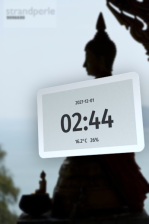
2.44
